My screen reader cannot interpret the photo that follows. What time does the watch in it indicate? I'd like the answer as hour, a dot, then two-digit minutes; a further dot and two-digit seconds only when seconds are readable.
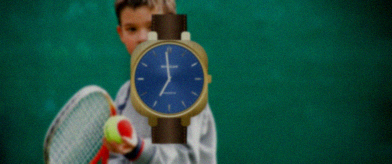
6.59
